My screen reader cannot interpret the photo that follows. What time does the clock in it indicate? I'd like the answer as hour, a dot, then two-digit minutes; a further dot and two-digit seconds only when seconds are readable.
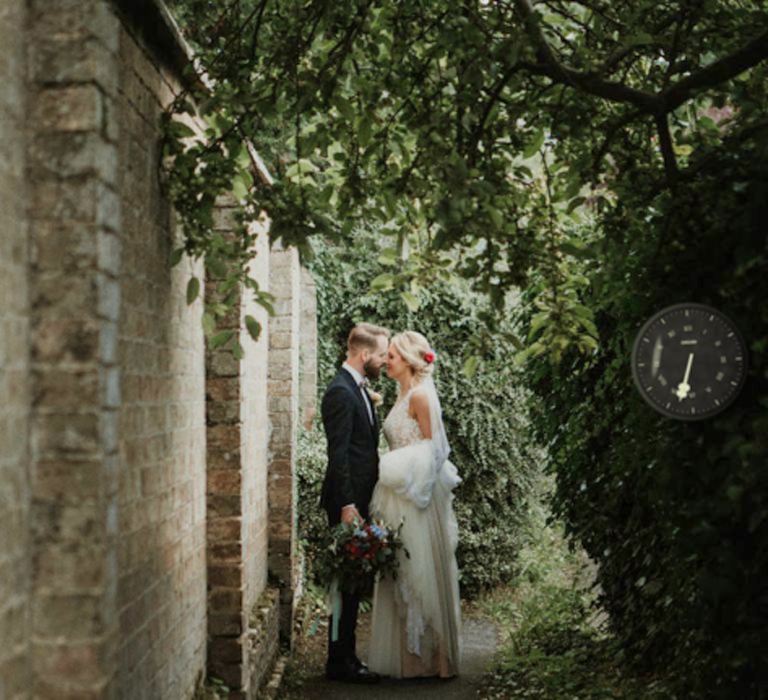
6.33
